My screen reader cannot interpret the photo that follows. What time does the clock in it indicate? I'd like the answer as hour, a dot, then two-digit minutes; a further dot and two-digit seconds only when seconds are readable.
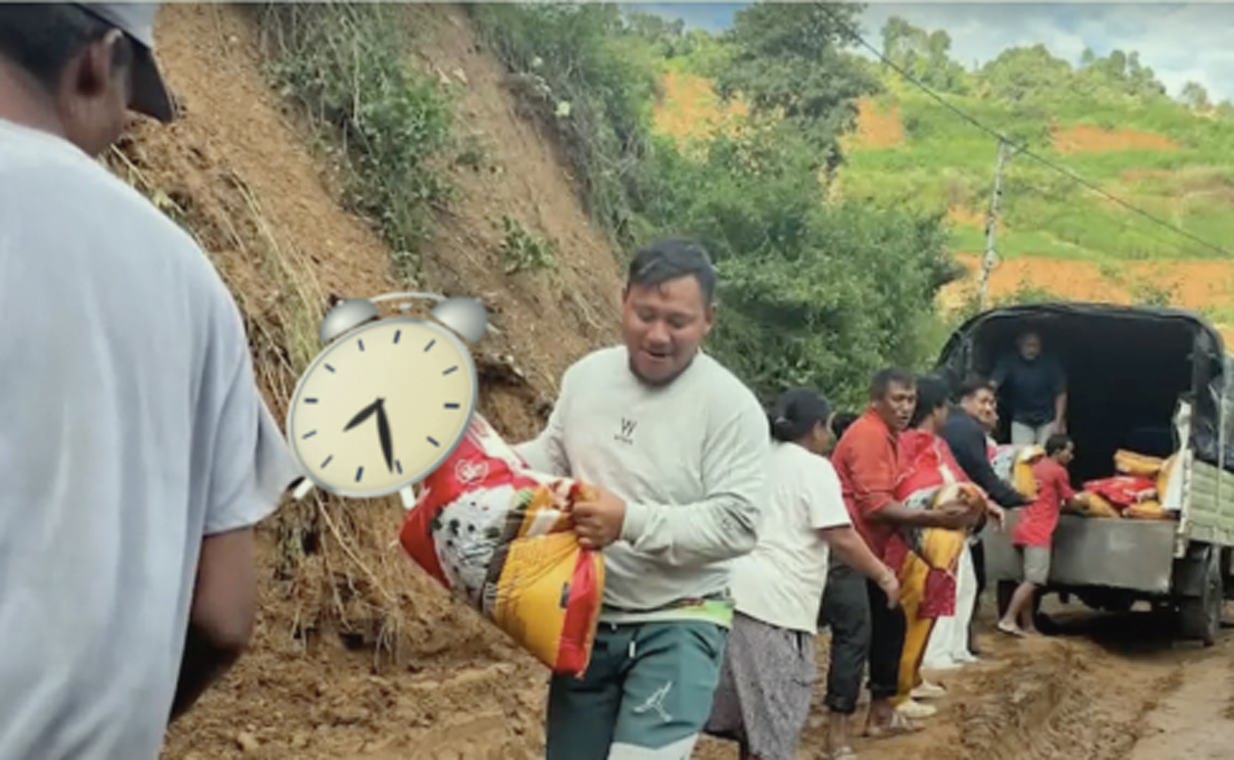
7.26
